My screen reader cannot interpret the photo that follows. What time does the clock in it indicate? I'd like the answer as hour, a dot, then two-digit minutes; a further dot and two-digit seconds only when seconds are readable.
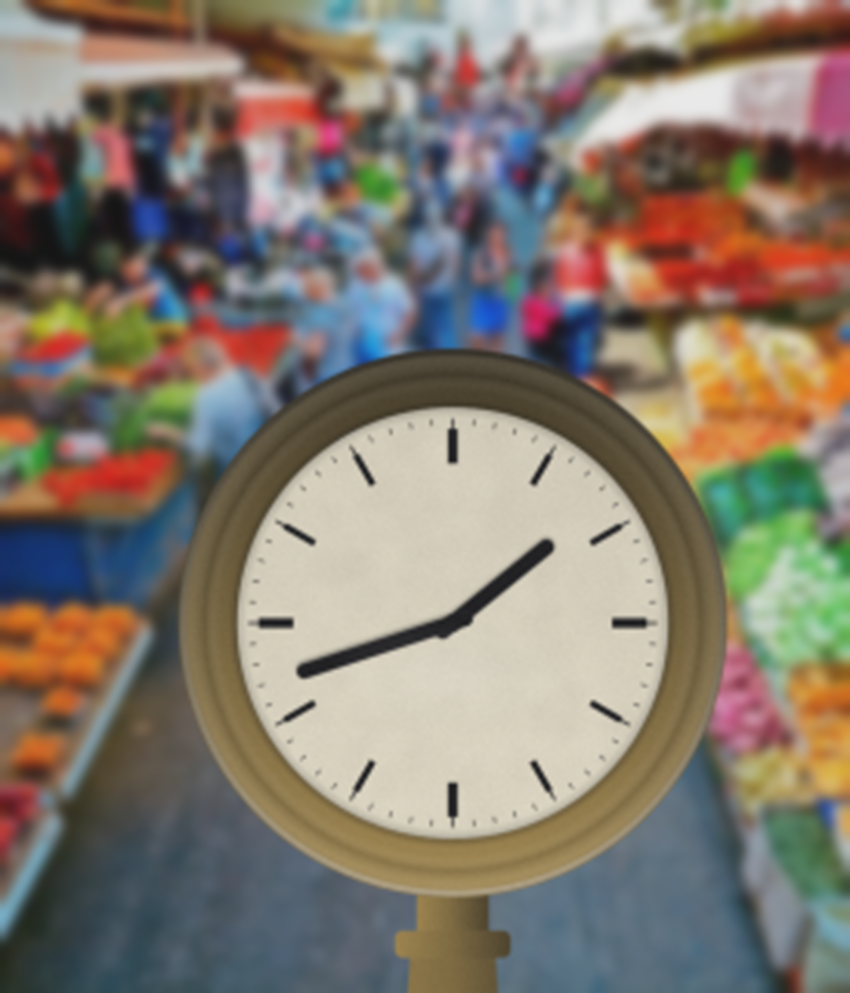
1.42
